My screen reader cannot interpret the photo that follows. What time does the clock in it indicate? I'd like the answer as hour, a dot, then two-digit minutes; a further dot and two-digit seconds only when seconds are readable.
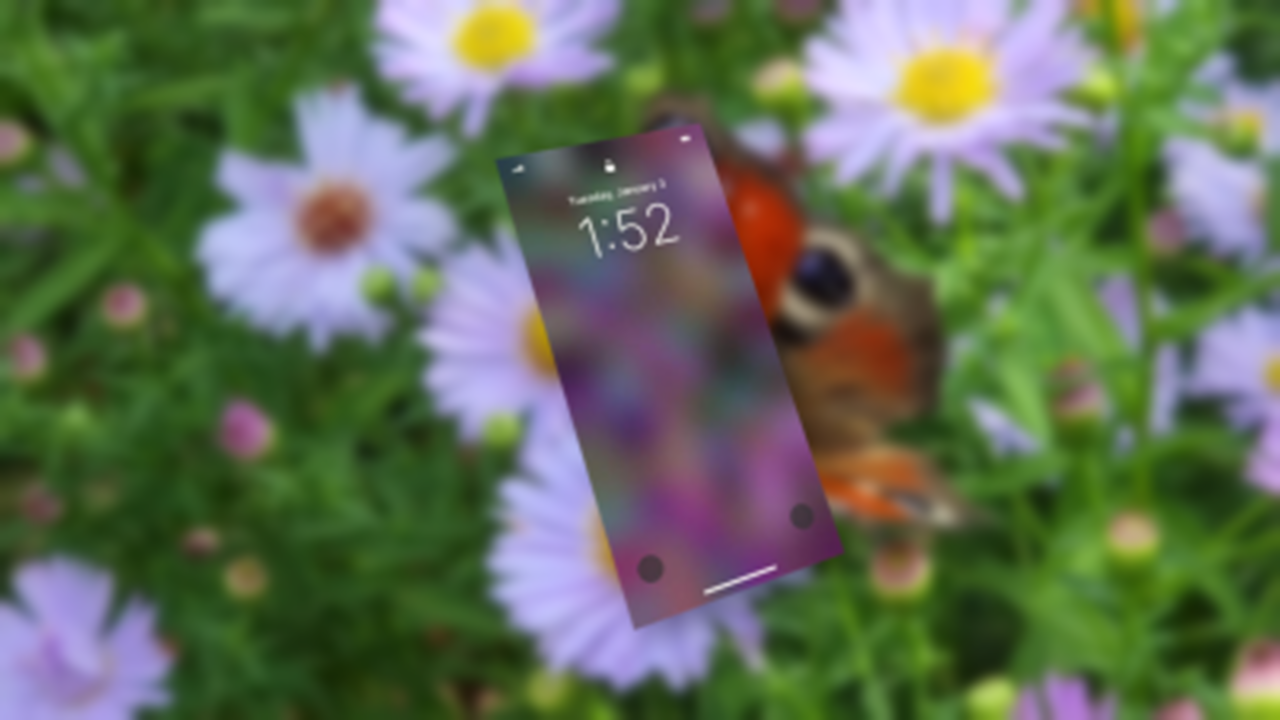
1.52
